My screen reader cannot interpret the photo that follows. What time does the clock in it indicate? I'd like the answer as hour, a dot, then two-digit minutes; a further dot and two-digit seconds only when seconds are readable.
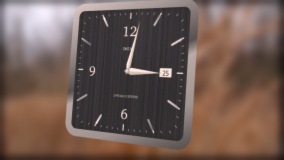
3.02
